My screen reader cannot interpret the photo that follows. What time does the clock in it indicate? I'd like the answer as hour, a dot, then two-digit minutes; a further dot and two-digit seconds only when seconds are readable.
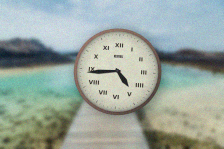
4.44
